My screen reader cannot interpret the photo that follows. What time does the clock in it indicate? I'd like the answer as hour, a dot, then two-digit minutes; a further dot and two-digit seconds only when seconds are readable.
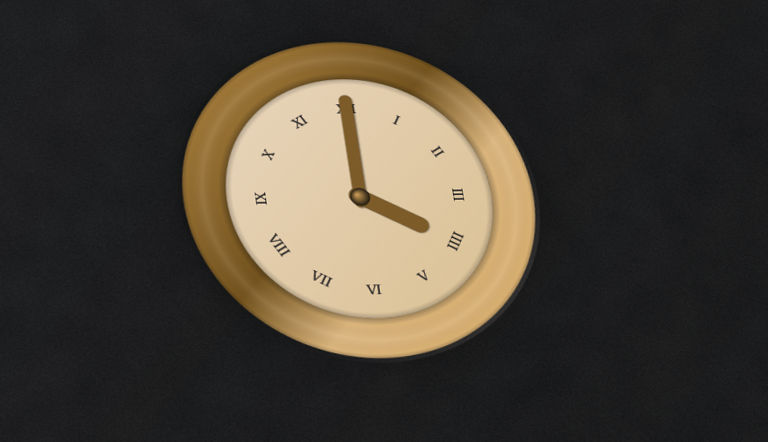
4.00
